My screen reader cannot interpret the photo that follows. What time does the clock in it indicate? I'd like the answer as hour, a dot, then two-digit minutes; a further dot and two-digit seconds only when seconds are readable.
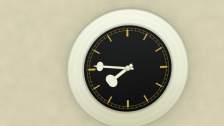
7.46
